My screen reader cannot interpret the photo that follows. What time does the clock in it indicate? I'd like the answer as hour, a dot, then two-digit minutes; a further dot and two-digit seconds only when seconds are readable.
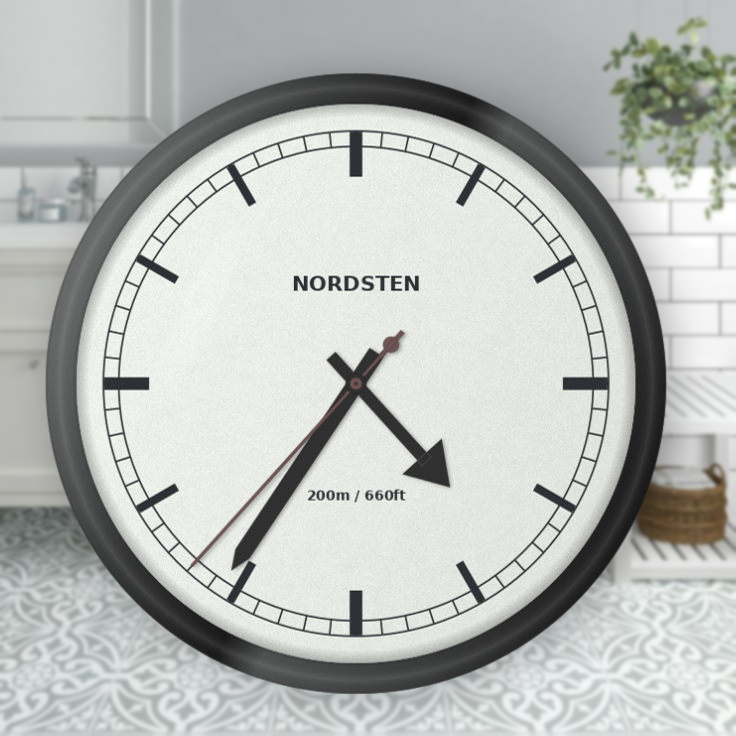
4.35.37
